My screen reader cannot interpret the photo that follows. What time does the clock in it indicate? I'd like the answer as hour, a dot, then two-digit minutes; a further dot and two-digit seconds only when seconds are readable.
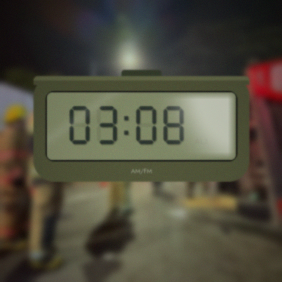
3.08
